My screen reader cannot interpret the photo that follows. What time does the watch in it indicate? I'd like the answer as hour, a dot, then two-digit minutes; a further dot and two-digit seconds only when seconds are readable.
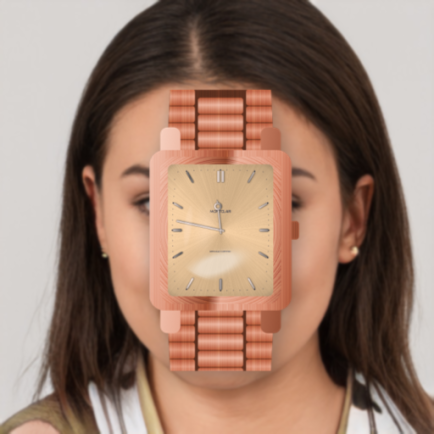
11.47
